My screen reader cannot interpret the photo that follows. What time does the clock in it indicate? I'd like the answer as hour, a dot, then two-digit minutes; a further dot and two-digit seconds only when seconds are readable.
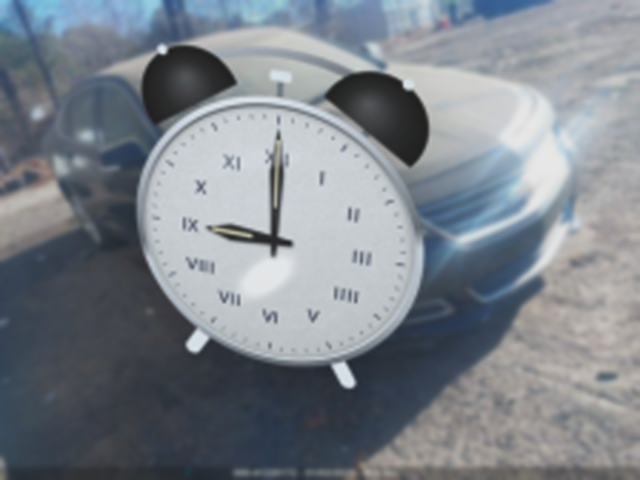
9.00
